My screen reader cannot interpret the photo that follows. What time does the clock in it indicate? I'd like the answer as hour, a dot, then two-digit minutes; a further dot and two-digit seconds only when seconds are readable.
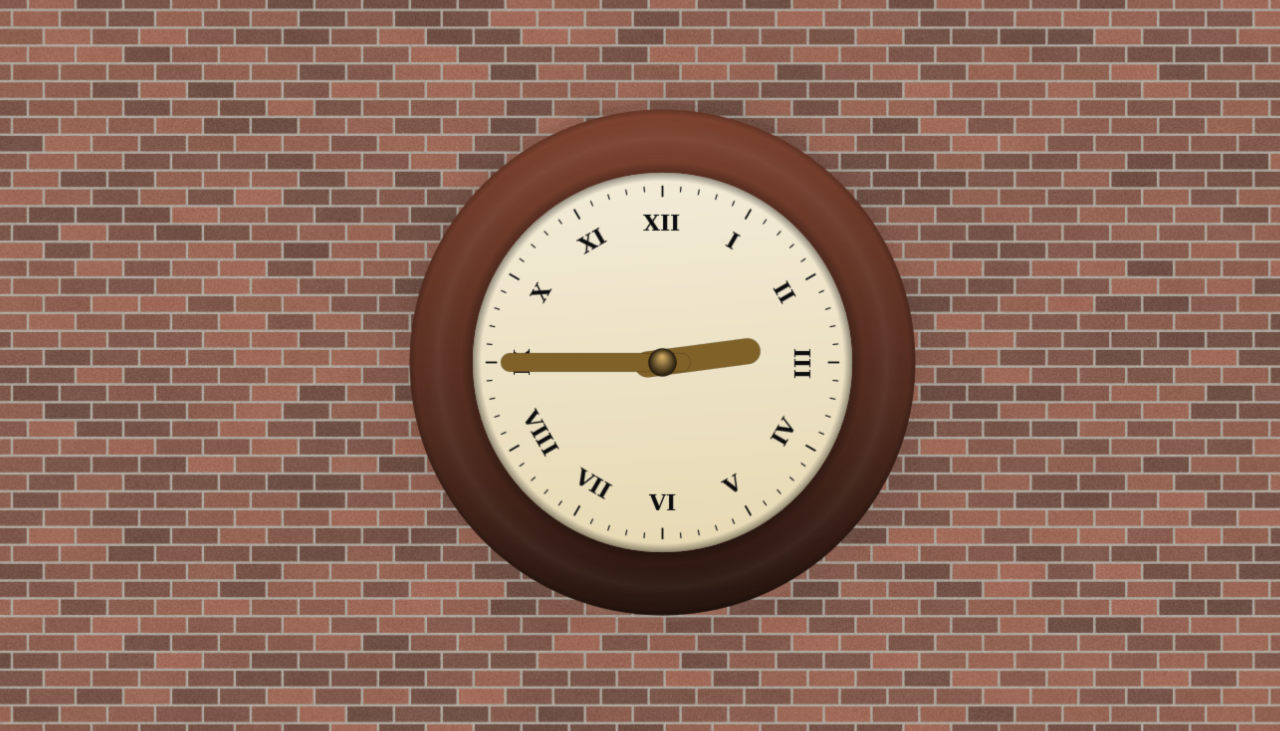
2.45
